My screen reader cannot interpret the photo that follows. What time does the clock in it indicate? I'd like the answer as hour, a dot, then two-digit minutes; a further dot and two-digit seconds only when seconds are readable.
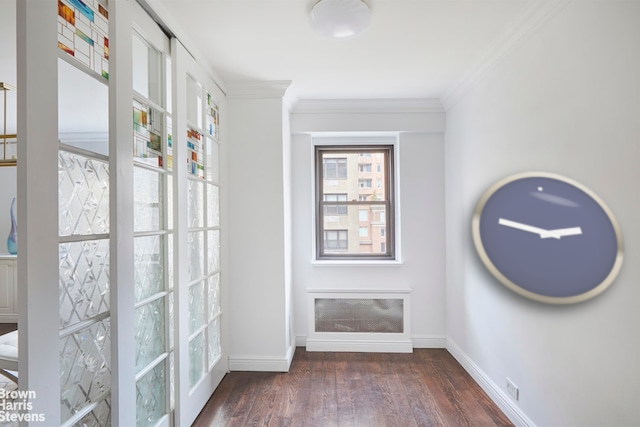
2.48
